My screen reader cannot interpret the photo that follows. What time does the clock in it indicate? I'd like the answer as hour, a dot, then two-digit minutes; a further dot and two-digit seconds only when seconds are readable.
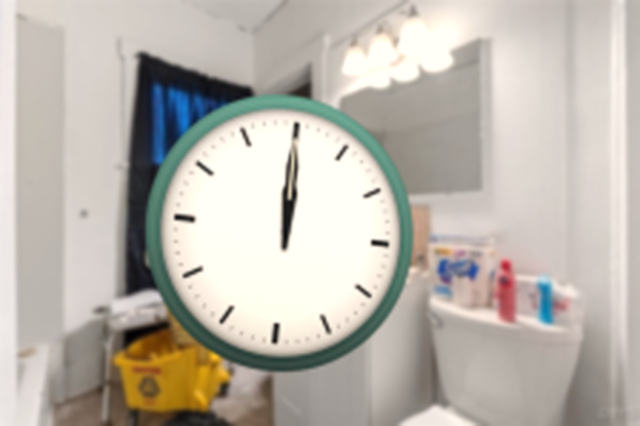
12.00
